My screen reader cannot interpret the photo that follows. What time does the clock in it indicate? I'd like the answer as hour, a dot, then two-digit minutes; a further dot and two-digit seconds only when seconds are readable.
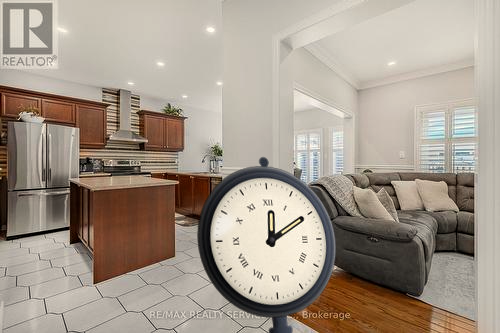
12.10
